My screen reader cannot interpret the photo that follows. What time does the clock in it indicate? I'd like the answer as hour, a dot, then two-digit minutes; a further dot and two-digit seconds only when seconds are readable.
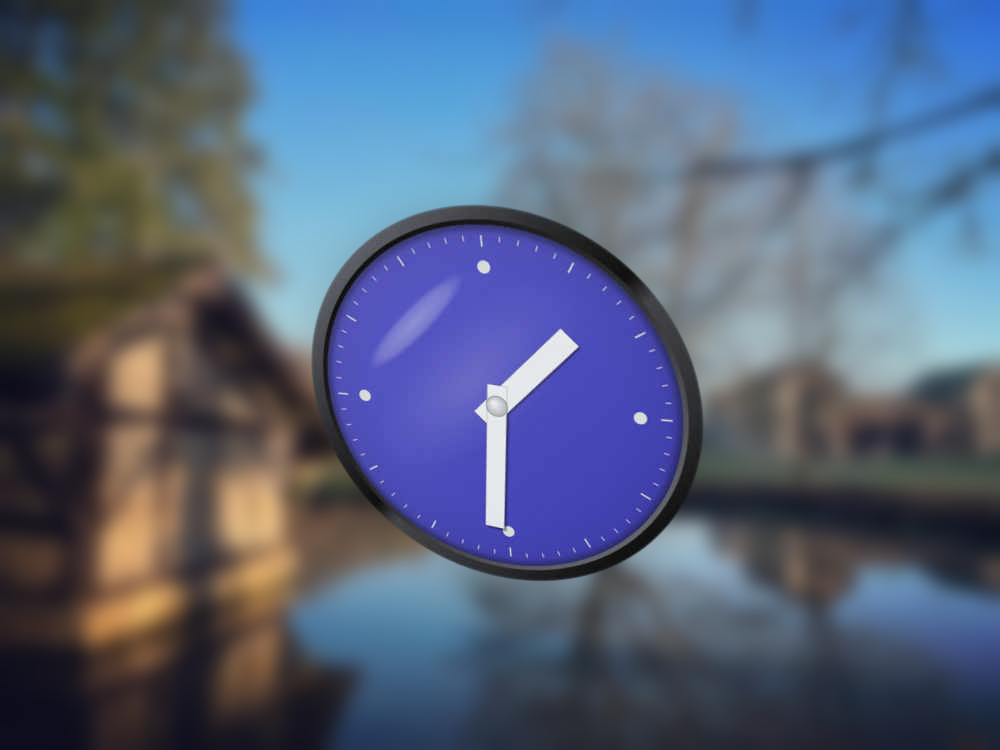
1.31
